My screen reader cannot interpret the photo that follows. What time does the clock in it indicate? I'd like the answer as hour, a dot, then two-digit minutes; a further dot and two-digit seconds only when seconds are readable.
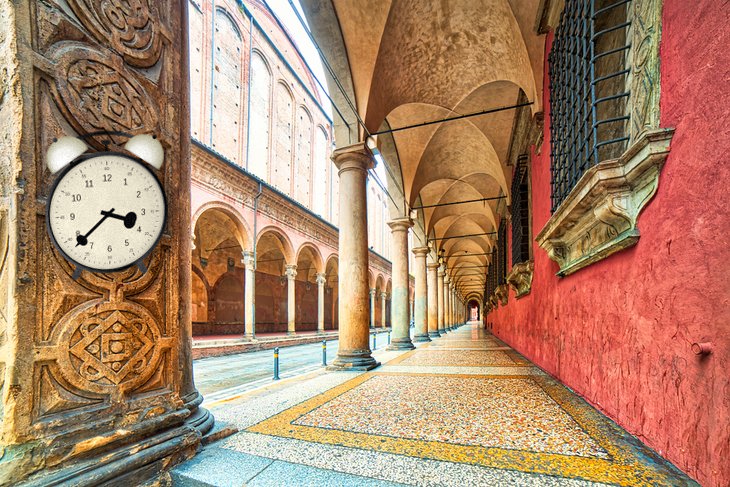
3.38
